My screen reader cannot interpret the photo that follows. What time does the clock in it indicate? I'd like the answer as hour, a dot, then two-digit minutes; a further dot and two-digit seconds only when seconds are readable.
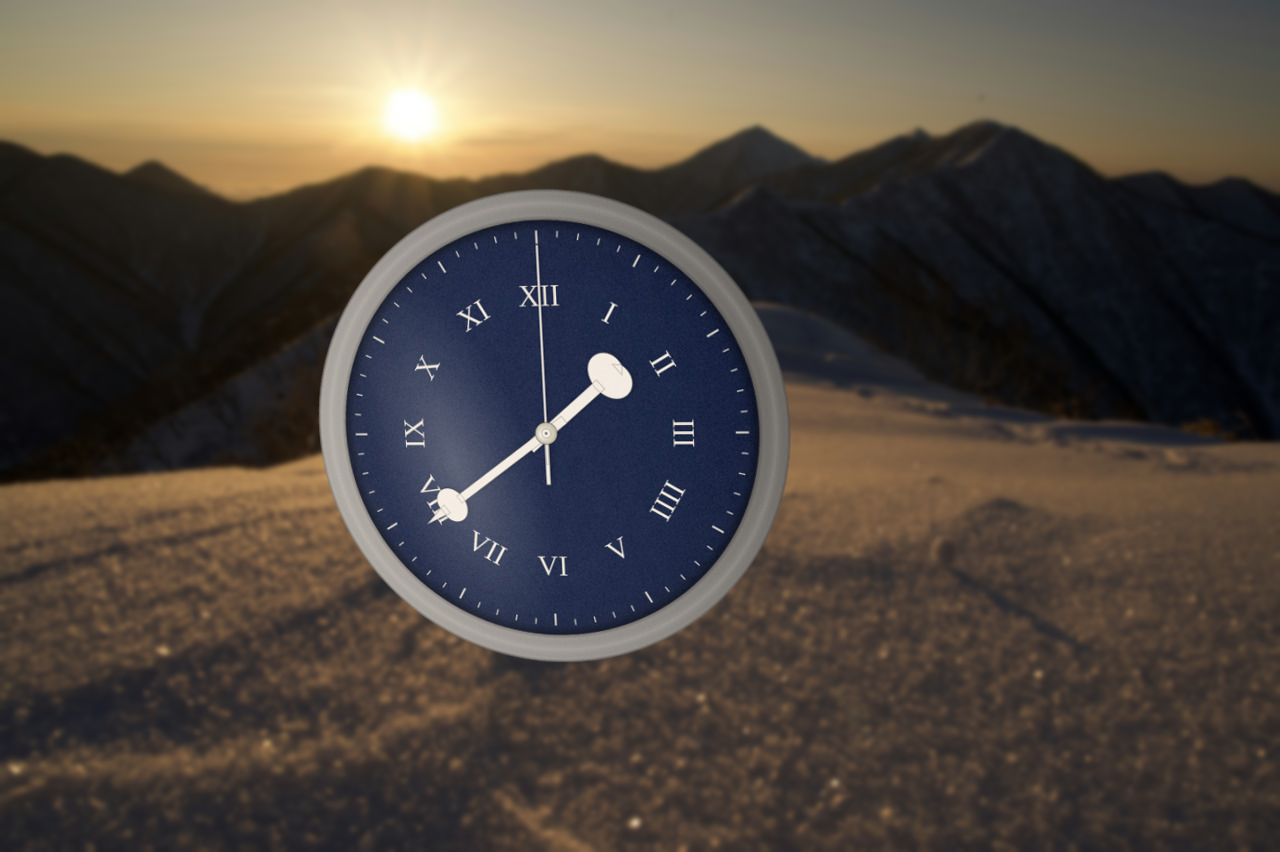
1.39.00
